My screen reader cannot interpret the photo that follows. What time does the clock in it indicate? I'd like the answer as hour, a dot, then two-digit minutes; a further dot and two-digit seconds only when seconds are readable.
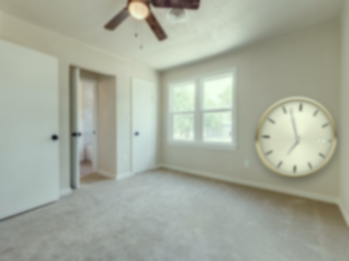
6.57
